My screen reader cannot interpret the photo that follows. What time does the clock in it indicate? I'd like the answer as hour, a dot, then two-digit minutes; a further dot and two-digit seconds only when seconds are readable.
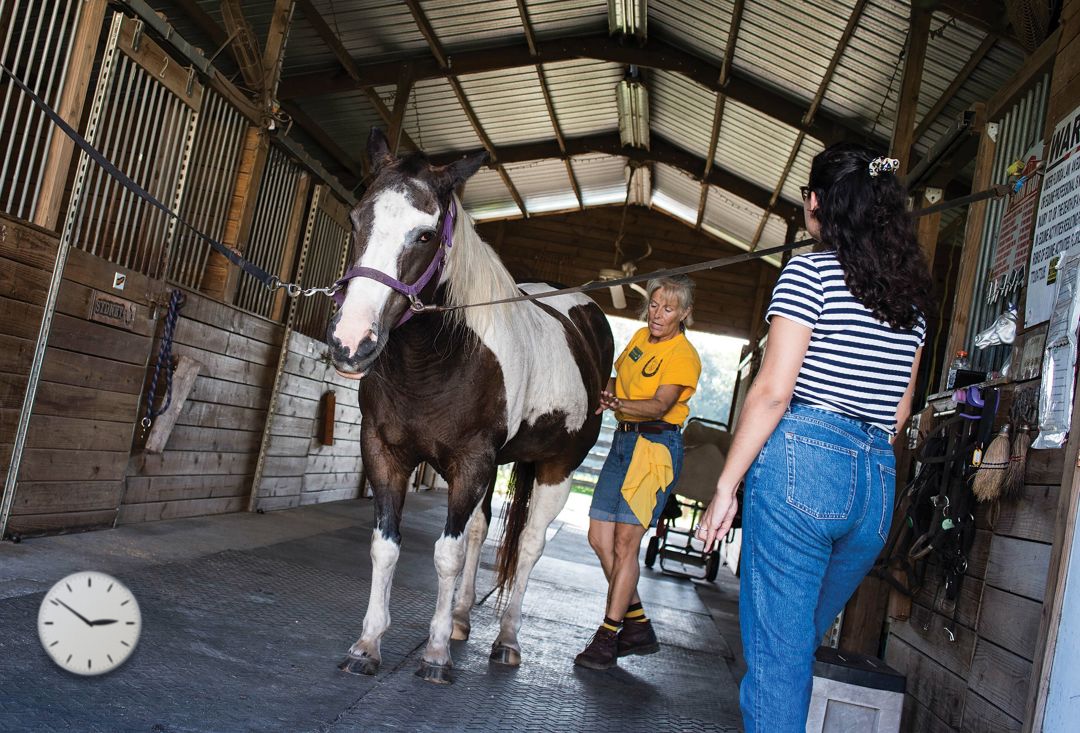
2.51
